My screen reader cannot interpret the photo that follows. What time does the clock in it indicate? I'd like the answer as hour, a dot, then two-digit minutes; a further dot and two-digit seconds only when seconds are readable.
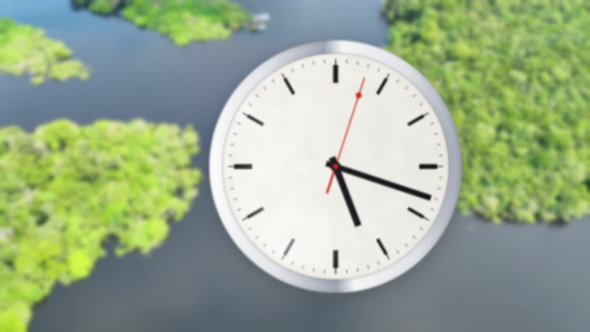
5.18.03
